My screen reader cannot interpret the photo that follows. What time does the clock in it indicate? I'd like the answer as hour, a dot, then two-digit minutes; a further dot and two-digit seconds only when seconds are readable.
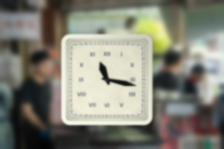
11.17
